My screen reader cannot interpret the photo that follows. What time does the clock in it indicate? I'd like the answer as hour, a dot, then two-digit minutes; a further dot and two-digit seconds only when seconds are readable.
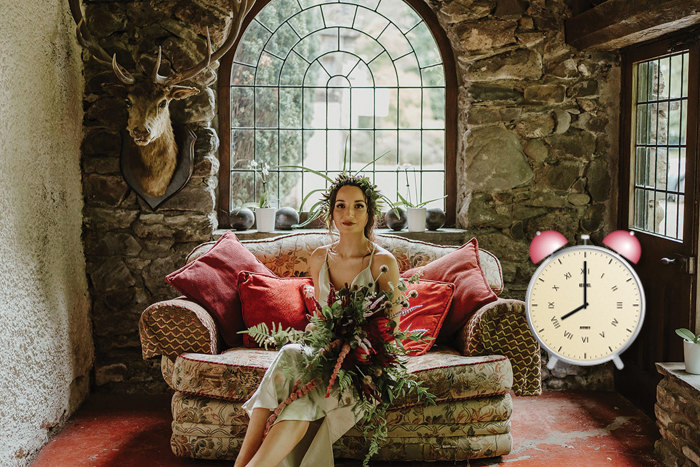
8.00
